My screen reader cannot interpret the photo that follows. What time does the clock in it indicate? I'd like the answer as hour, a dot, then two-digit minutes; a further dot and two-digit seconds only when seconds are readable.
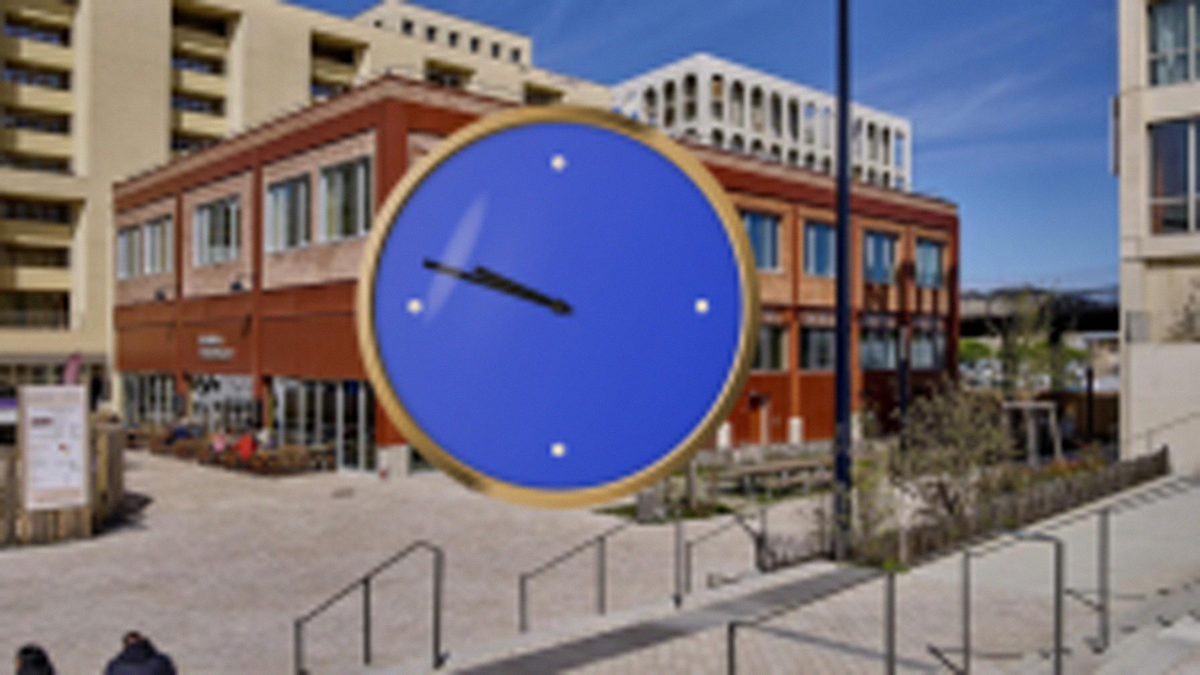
9.48
